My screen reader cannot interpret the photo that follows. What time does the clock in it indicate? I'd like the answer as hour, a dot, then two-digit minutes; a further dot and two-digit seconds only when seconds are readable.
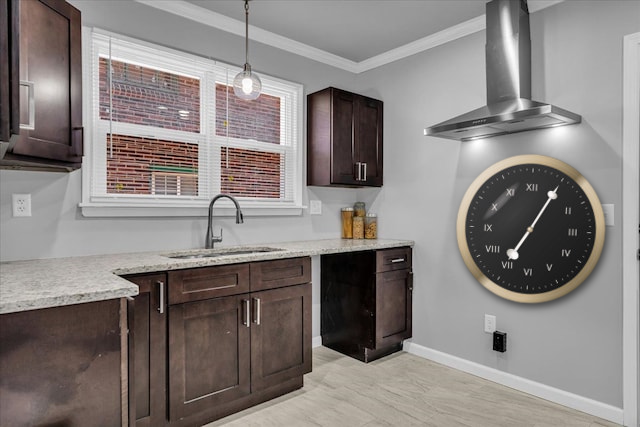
7.05
